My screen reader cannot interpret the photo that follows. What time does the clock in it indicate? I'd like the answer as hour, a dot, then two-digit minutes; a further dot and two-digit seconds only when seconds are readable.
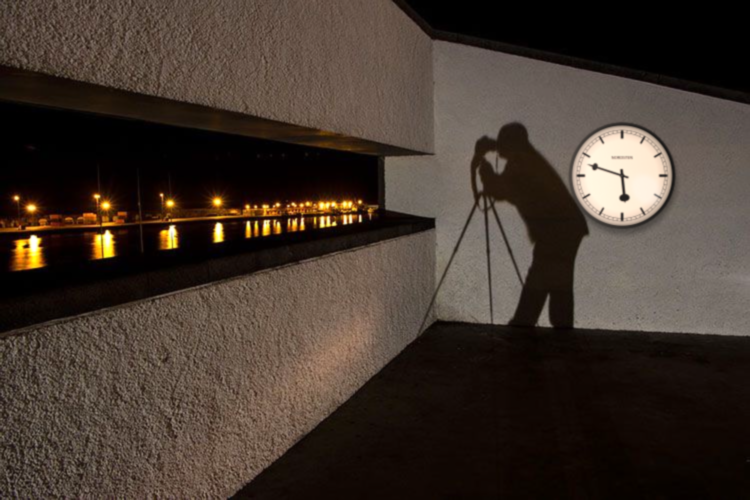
5.48
